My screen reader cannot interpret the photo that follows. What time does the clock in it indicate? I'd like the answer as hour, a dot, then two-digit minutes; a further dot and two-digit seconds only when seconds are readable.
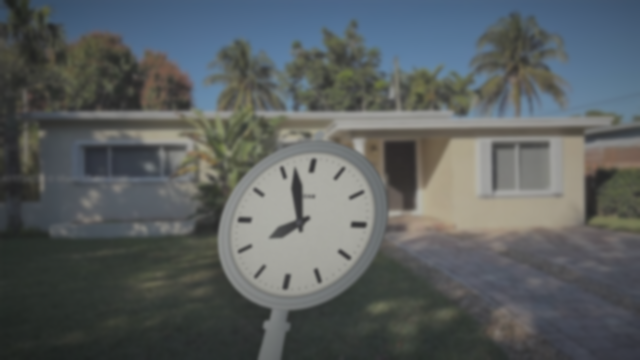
7.57
